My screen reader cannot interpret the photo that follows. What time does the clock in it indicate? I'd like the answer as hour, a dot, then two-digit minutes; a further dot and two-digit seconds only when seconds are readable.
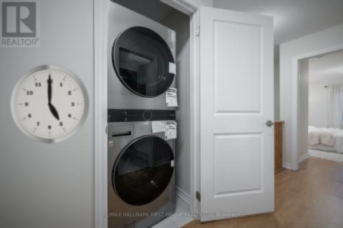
5.00
